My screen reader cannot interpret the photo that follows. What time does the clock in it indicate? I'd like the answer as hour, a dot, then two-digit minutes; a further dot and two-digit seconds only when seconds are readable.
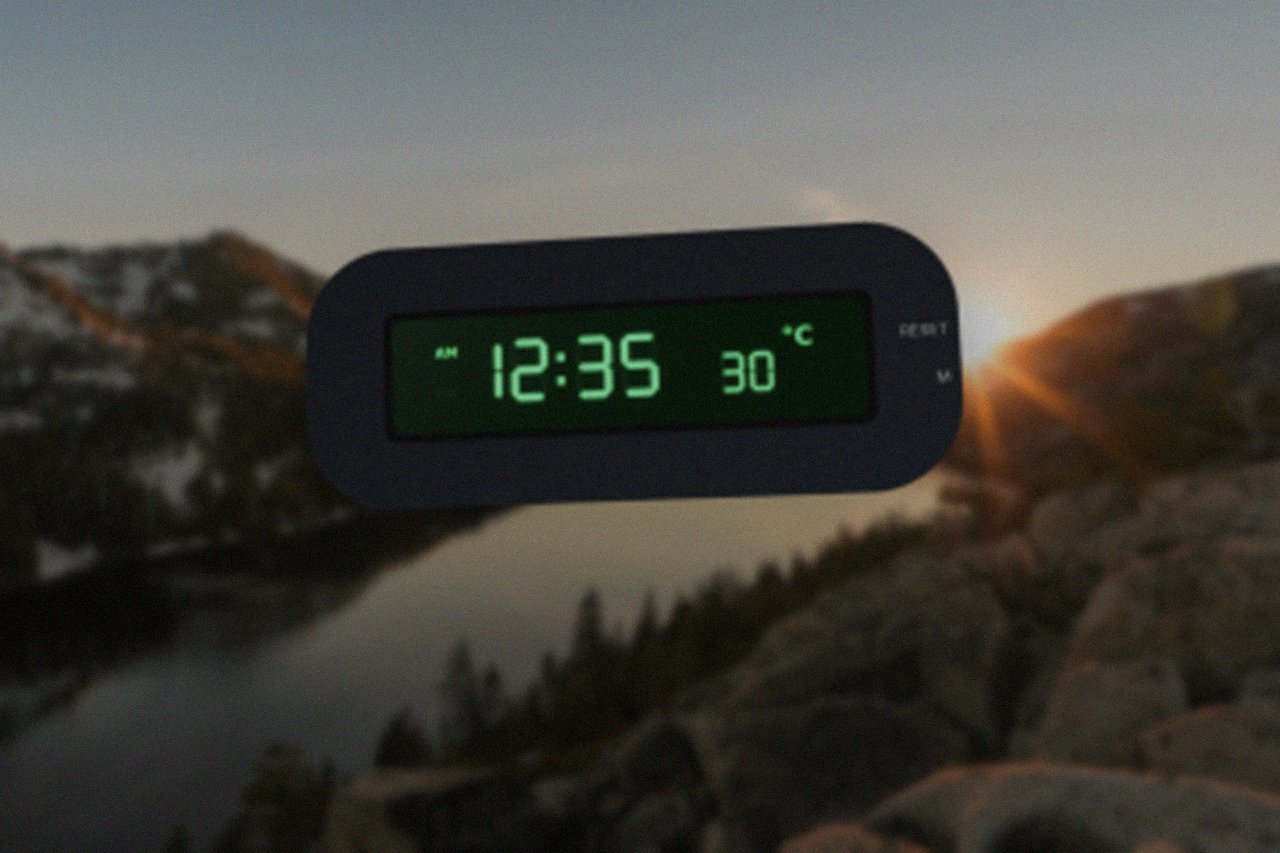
12.35
